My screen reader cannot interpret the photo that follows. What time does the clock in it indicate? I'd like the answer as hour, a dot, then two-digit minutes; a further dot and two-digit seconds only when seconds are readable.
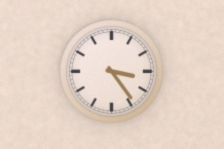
3.24
